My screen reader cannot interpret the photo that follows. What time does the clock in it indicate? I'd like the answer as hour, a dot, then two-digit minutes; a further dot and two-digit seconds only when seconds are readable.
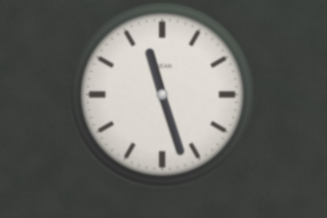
11.27
